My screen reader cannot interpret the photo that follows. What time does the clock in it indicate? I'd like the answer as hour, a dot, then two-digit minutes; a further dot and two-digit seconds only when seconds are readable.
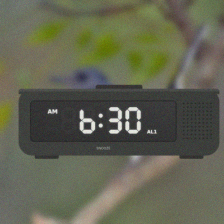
6.30
